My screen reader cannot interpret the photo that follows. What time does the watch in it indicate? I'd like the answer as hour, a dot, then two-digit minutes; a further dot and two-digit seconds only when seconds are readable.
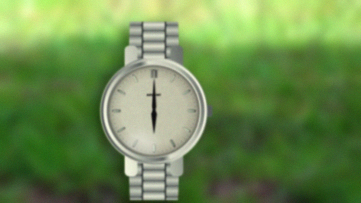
6.00
